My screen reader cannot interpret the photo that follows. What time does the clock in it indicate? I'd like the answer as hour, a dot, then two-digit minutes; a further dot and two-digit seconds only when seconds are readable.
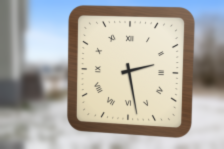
2.28
